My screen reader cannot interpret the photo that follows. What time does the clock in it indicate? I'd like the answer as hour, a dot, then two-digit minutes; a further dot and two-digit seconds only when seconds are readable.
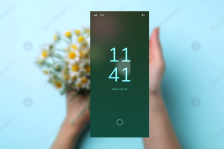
11.41
